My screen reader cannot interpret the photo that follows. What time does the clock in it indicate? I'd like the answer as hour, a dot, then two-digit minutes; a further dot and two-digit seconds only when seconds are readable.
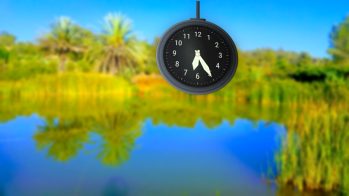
6.25
